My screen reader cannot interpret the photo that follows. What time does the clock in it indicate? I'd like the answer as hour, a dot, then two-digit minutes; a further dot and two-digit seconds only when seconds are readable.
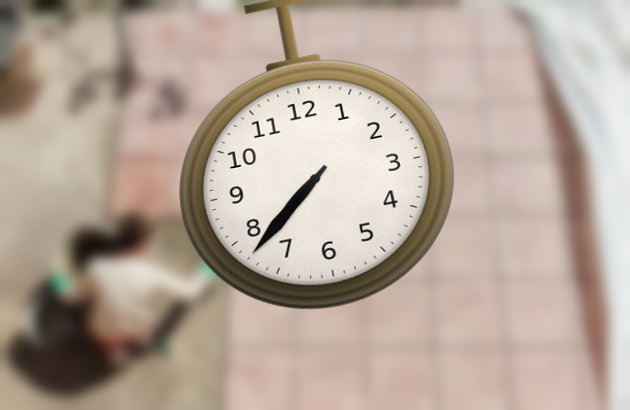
7.38
